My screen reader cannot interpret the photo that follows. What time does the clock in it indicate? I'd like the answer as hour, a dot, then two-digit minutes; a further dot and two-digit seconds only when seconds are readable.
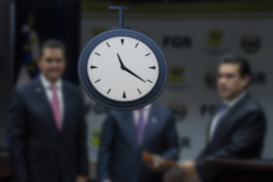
11.21
